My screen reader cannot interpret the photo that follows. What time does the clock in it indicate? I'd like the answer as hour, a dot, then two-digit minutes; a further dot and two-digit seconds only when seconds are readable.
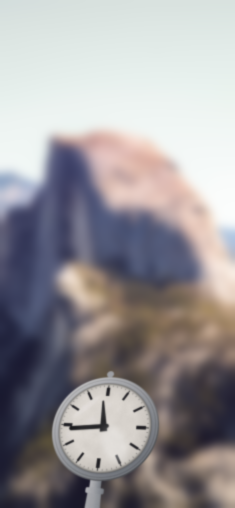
11.44
